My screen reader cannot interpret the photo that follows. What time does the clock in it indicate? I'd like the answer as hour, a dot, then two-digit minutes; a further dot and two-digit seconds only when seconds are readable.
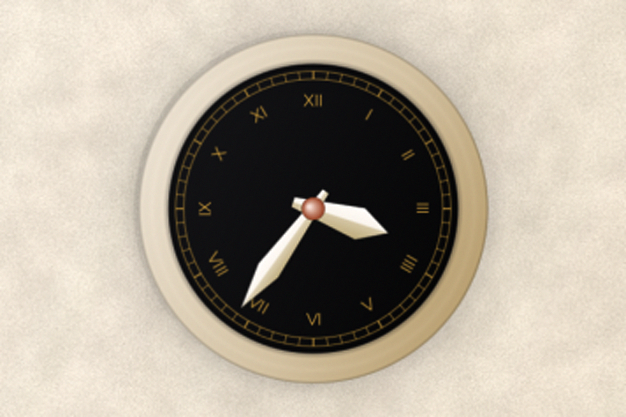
3.36
